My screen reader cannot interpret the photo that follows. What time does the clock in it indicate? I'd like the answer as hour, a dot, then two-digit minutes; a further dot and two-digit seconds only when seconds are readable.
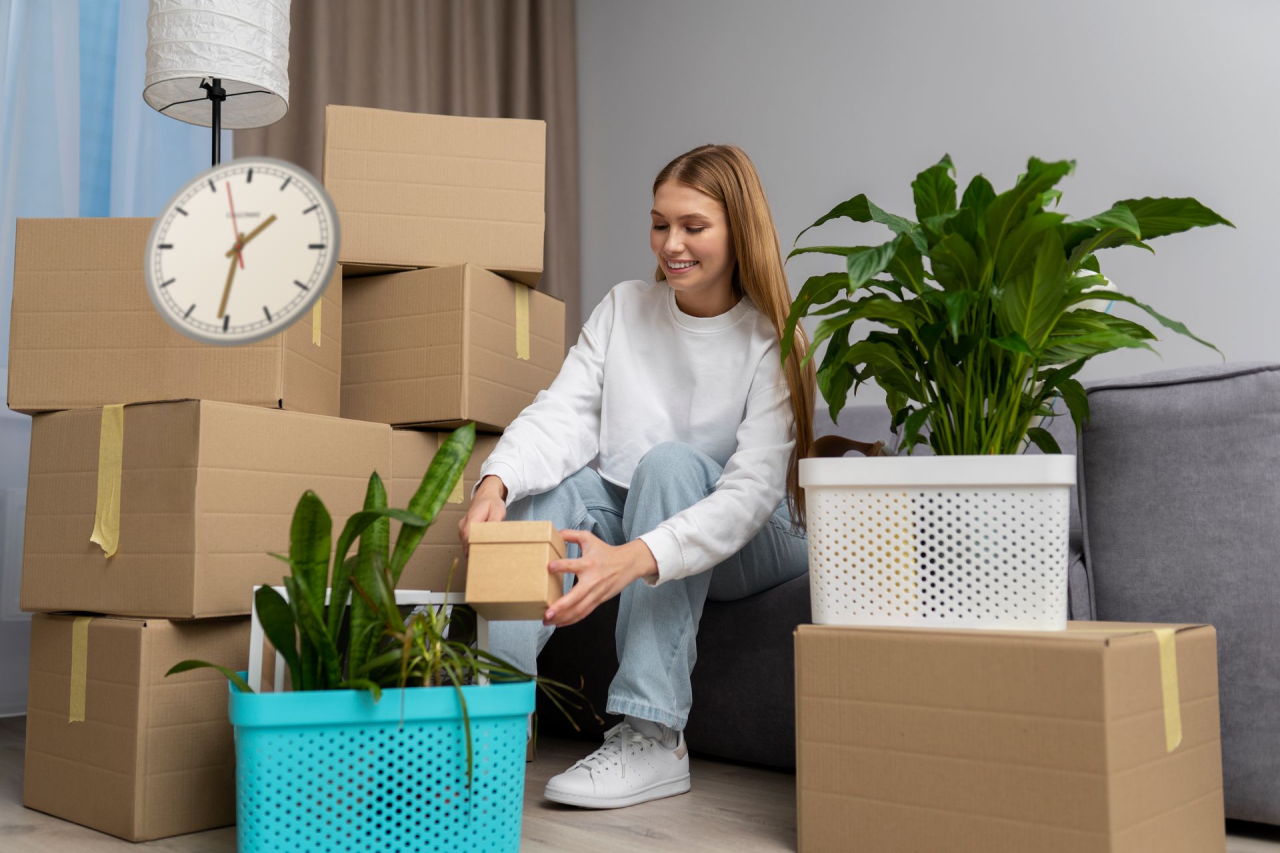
1.30.57
